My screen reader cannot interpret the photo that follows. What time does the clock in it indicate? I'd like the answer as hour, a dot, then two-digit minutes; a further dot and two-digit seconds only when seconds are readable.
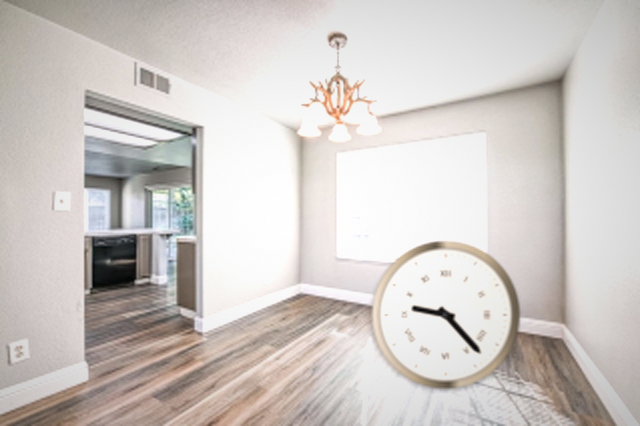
9.23
